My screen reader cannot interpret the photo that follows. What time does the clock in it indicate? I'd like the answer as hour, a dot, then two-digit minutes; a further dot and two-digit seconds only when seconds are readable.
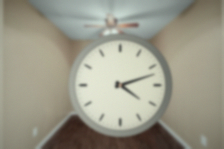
4.12
